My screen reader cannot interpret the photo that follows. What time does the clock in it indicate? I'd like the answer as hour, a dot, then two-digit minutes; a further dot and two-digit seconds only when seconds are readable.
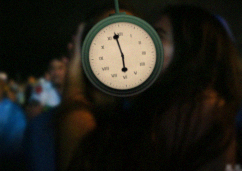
5.58
